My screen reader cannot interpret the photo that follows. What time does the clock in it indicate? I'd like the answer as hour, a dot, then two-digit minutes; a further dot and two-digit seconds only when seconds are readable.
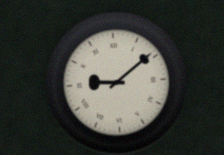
9.09
